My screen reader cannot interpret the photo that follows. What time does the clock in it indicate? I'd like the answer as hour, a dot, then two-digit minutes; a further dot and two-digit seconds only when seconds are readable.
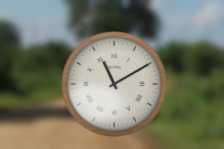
11.10
